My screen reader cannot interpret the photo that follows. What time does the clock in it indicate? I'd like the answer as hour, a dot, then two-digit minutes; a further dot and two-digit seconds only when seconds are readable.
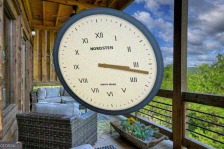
3.17
